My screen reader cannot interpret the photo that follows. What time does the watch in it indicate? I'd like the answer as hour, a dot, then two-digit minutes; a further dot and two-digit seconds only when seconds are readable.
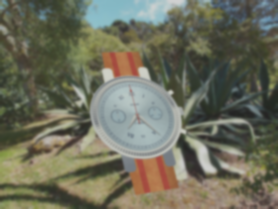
7.24
